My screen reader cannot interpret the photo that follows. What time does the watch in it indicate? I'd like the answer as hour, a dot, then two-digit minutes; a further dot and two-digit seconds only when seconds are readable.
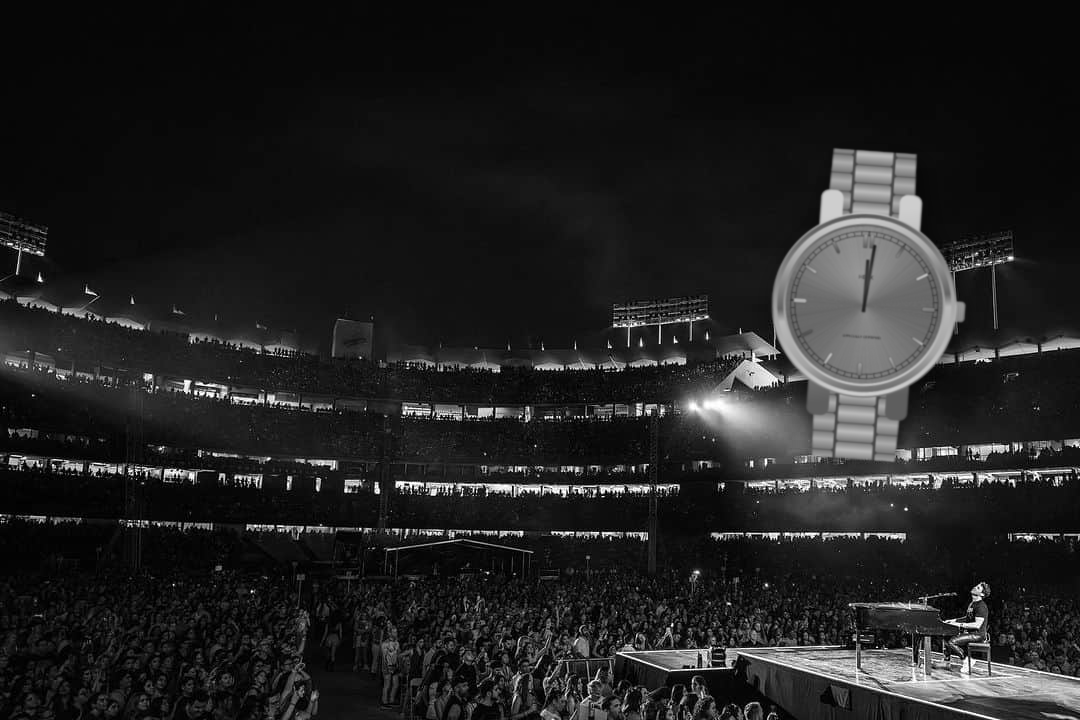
12.01
